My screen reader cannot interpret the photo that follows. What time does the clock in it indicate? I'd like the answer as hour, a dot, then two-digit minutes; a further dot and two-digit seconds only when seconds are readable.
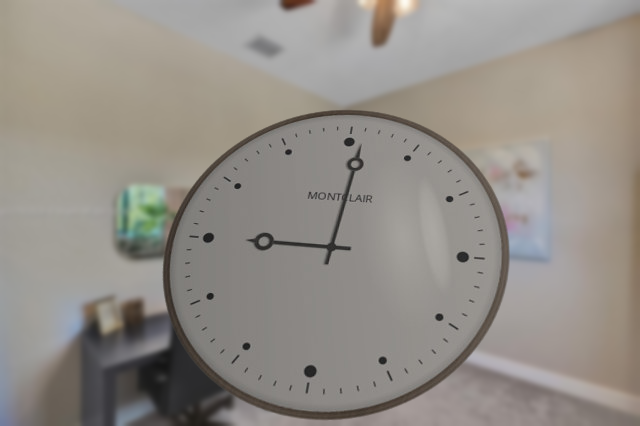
9.01
